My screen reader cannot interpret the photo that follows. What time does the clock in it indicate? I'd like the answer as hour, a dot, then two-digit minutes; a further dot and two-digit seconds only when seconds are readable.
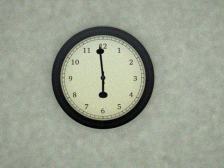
5.59
